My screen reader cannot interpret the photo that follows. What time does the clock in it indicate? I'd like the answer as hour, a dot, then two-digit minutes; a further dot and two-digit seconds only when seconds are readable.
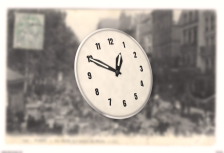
12.50
